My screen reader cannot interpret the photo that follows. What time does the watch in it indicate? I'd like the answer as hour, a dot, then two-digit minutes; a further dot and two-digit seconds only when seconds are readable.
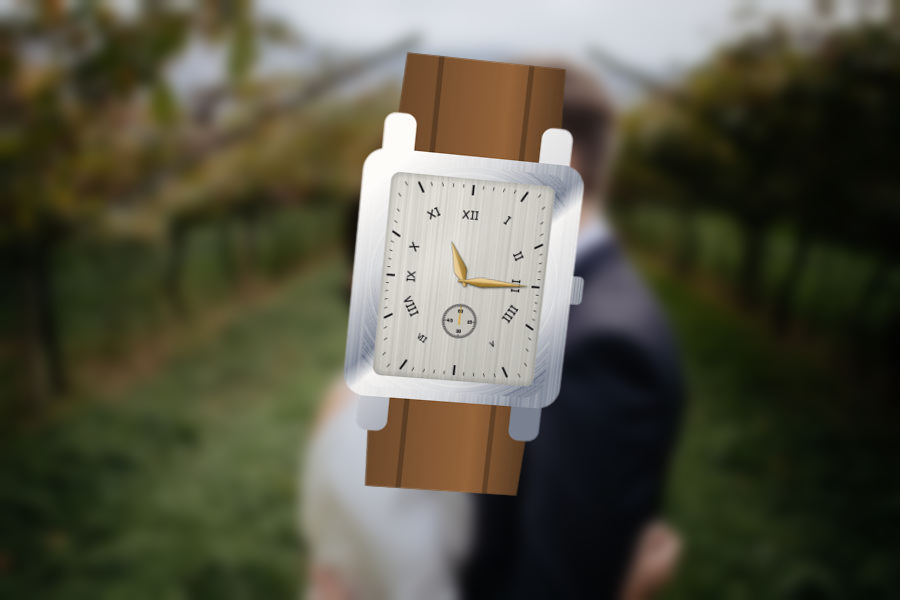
11.15
